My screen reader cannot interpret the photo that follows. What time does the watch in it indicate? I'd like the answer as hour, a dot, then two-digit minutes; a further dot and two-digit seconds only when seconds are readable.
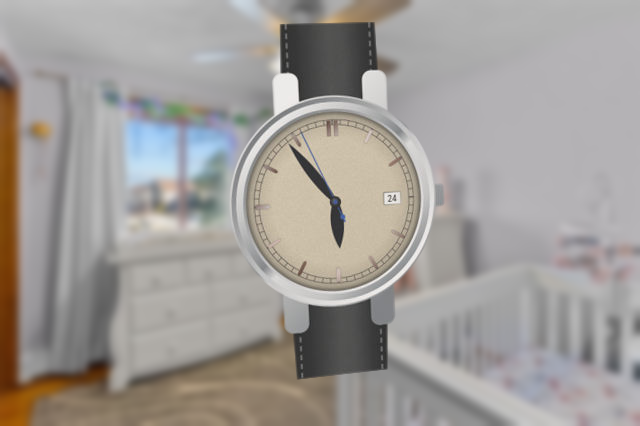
5.53.56
